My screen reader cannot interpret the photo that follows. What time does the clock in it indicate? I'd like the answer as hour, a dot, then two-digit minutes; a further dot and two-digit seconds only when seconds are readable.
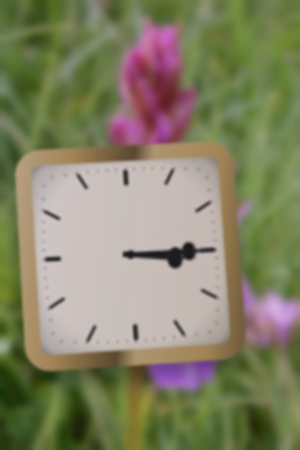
3.15
